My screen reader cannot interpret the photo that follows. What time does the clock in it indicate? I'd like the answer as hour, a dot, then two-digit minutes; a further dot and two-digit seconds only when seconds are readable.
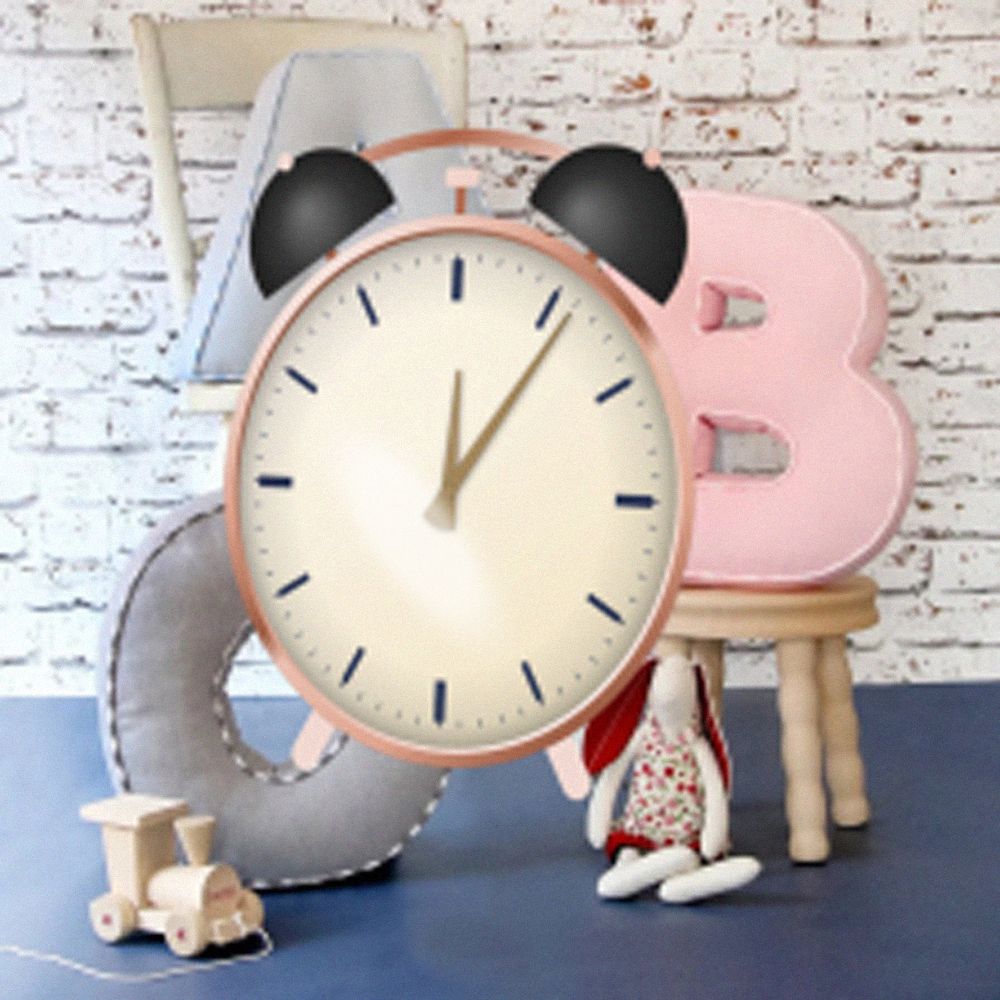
12.06
